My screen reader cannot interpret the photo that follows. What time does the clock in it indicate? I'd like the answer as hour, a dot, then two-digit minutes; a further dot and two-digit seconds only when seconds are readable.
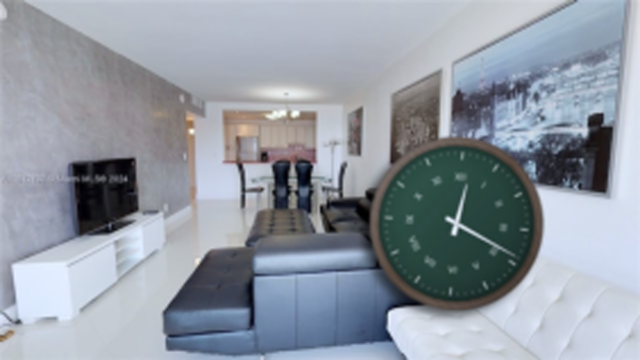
12.19
